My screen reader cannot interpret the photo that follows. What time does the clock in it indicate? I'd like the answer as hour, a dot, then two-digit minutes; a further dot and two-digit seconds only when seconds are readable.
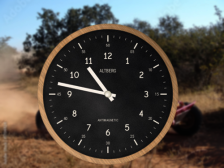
10.47
